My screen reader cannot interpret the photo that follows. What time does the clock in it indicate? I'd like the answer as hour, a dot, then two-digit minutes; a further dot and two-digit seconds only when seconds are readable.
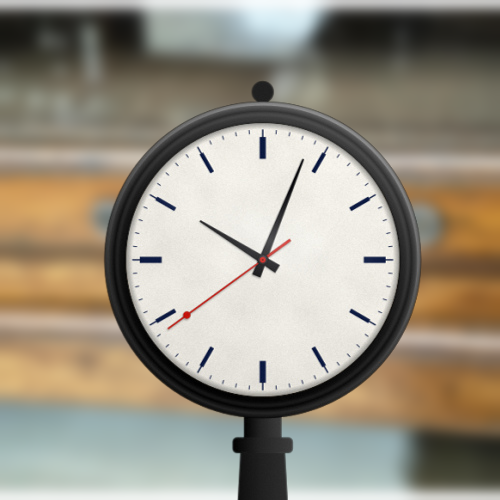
10.03.39
